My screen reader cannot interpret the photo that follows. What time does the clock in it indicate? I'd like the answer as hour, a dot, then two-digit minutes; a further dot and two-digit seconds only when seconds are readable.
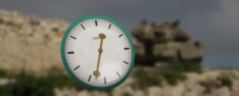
12.33
